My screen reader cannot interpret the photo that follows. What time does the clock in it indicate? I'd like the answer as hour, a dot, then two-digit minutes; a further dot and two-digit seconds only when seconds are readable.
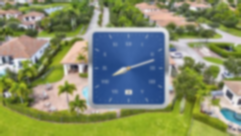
8.12
